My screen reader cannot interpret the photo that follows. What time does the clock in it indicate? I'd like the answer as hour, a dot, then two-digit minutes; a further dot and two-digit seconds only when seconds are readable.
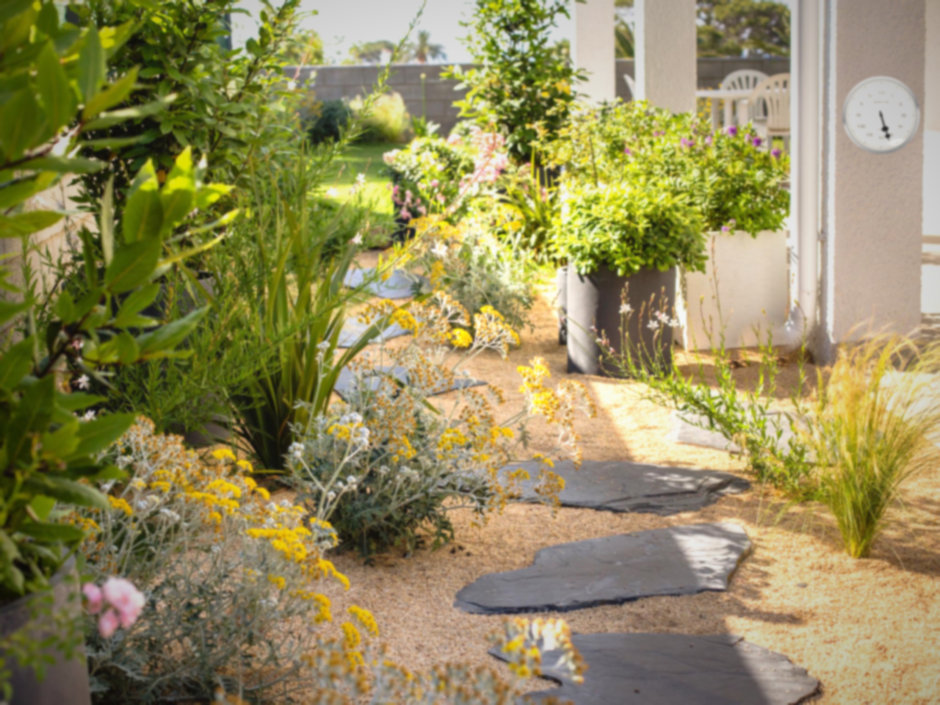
5.27
